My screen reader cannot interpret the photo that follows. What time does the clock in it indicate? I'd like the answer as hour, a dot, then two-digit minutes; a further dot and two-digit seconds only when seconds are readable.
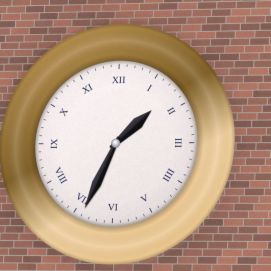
1.34
